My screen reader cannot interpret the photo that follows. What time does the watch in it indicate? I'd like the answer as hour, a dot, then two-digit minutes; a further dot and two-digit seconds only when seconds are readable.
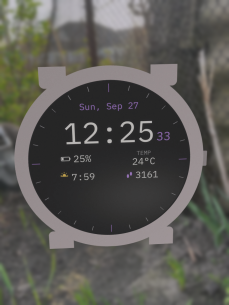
12.25.33
